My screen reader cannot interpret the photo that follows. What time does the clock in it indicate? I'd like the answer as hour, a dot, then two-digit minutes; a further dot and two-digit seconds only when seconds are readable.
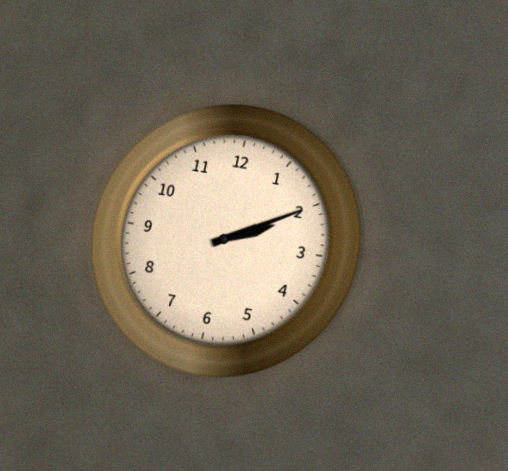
2.10
